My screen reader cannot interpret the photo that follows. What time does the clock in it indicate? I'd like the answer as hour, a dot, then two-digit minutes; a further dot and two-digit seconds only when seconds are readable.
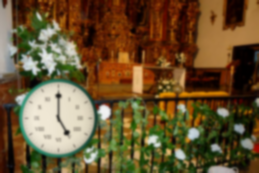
5.00
